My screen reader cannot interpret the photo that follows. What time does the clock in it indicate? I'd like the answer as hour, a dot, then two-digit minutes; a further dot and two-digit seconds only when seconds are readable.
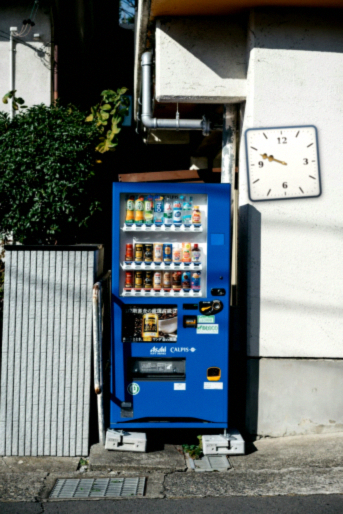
9.49
